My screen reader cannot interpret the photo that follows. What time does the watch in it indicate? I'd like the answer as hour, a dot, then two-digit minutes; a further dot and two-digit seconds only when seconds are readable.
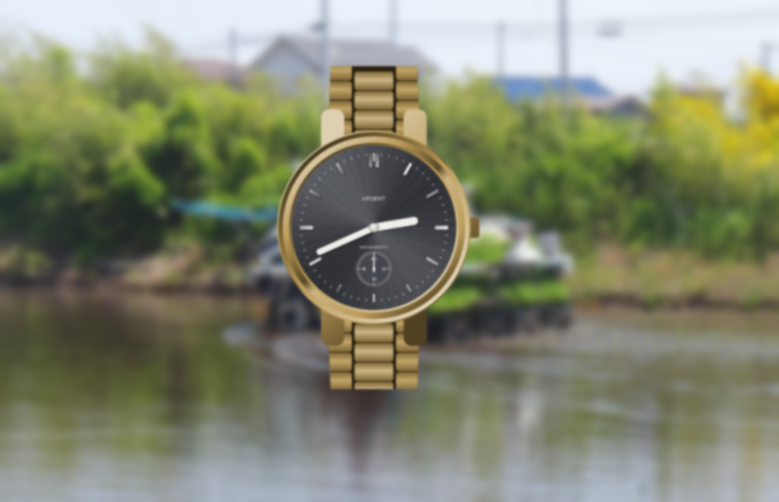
2.41
